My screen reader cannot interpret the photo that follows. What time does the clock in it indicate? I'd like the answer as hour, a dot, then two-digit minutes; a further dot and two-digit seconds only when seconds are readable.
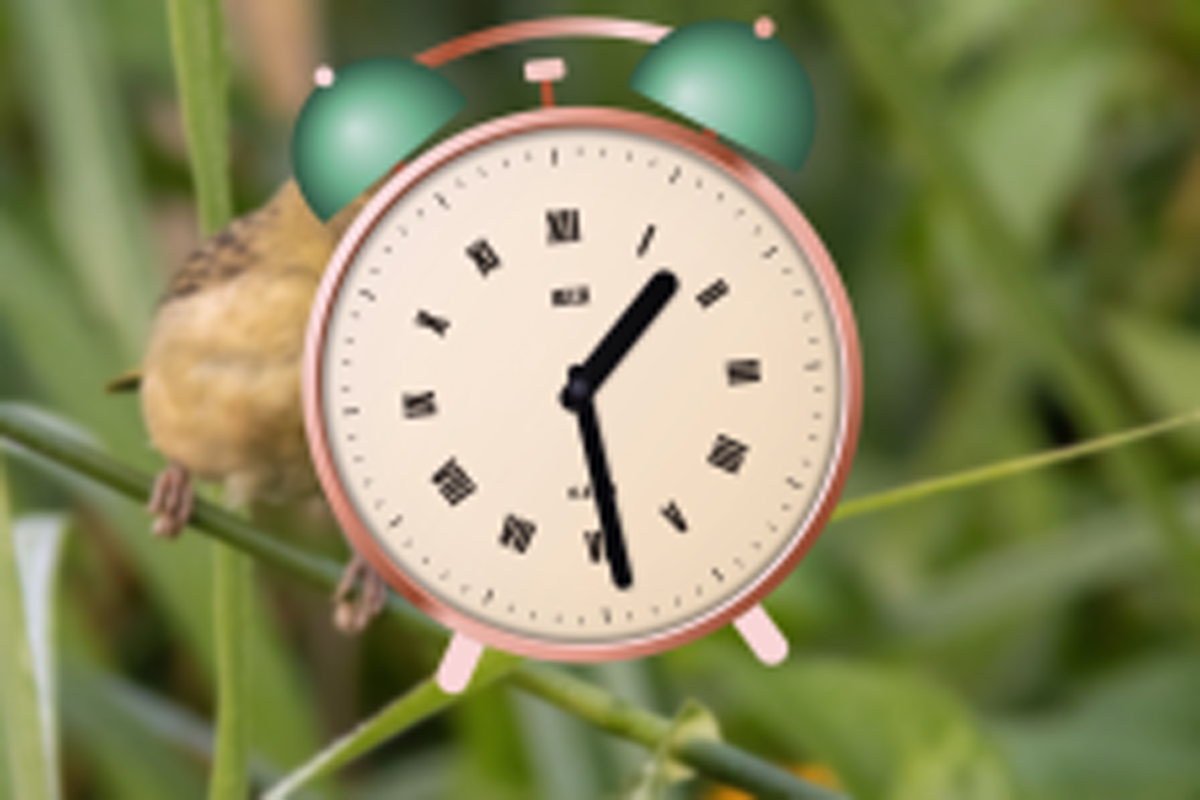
1.29
